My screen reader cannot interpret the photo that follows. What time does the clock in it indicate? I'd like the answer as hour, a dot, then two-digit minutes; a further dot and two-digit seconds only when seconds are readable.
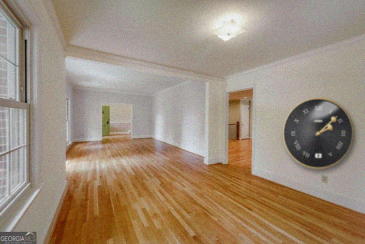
2.08
